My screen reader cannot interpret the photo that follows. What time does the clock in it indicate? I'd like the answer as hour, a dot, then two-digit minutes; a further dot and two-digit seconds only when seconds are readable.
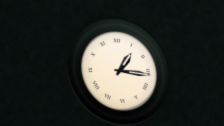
1.16
